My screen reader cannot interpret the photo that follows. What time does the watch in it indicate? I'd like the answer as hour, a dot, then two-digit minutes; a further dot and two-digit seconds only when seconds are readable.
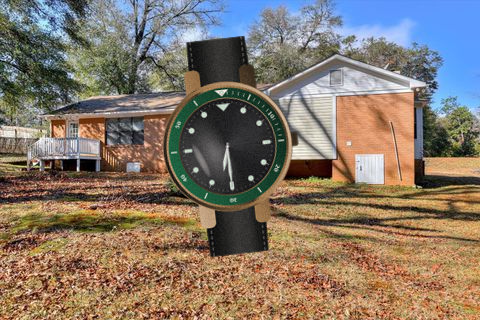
6.30
